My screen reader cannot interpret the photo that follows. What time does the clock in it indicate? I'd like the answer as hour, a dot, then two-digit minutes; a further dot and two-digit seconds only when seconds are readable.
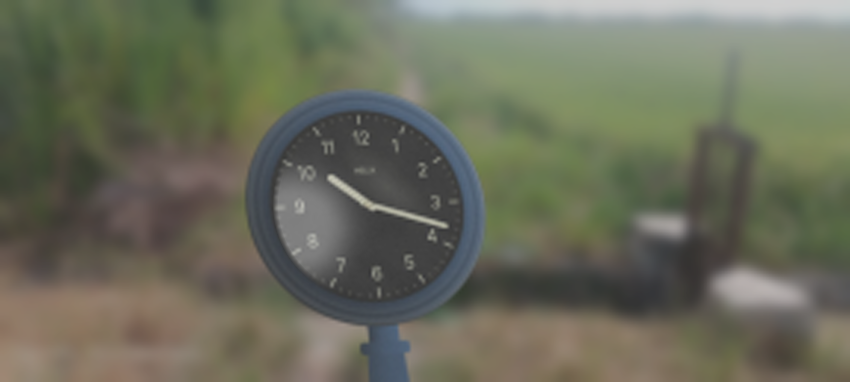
10.18
